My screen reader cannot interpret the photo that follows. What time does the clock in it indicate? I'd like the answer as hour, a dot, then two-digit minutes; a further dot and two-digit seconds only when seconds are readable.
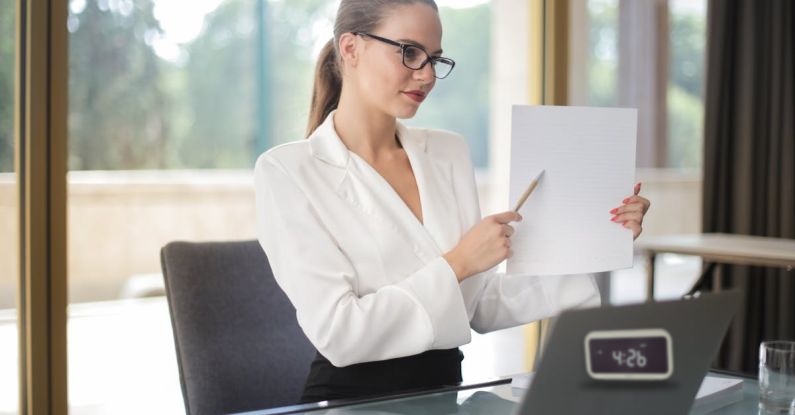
4.26
